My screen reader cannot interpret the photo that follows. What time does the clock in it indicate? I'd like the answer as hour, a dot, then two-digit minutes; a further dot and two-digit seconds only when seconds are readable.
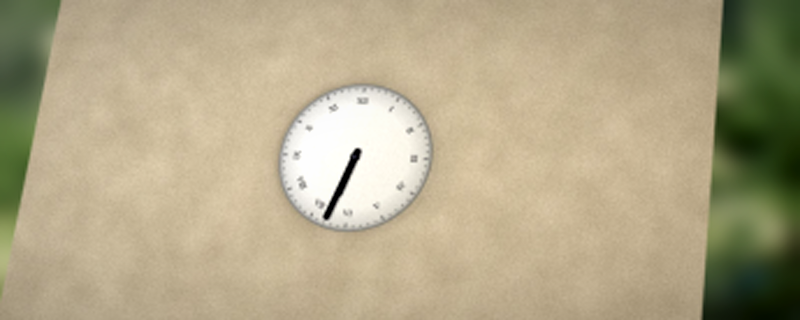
6.33
